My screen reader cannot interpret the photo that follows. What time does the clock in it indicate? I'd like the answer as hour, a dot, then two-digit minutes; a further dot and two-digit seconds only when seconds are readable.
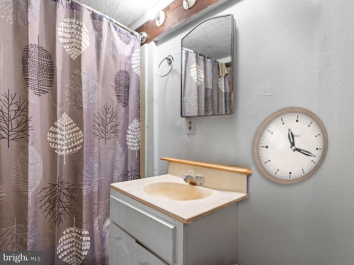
11.18
